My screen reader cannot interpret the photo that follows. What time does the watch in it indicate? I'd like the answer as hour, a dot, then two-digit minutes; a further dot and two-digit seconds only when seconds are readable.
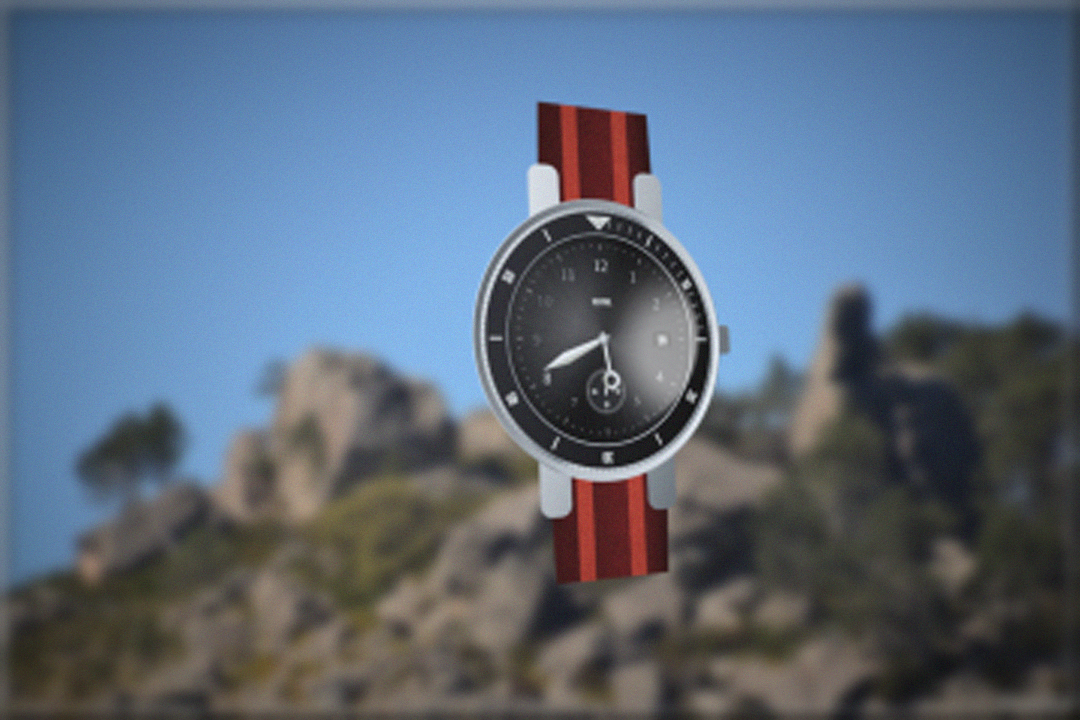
5.41
